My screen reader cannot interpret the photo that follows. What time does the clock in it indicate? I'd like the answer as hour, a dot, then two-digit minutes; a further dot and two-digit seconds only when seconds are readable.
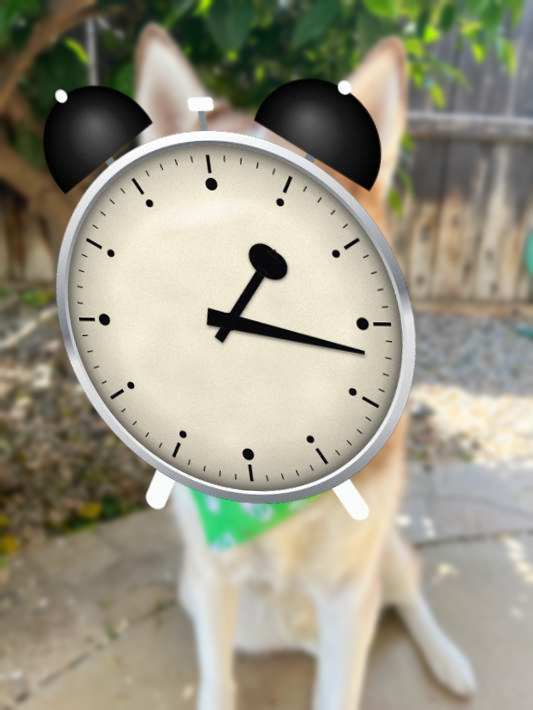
1.17
